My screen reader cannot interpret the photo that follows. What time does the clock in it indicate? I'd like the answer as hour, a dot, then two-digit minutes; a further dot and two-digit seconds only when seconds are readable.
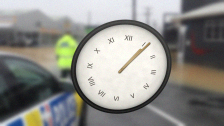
1.06
